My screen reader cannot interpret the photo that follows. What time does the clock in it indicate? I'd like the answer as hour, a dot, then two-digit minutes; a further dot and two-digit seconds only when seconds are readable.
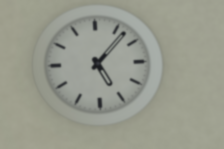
5.07
